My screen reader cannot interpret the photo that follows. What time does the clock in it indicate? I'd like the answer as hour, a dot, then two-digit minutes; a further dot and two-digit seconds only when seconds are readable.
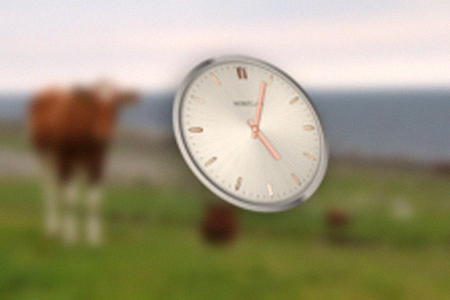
5.04
